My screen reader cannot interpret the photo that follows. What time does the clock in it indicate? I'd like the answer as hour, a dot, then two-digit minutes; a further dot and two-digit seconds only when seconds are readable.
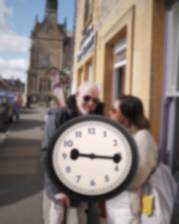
9.16
